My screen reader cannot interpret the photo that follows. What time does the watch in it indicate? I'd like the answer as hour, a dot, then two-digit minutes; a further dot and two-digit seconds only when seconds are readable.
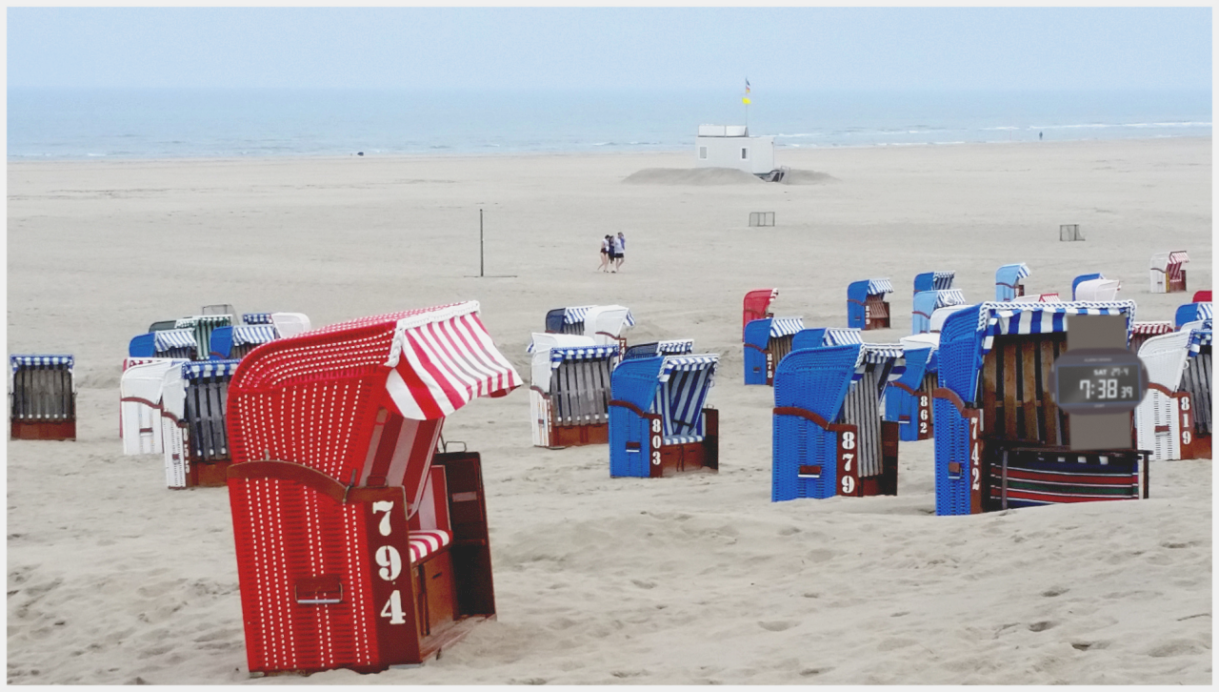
7.38
